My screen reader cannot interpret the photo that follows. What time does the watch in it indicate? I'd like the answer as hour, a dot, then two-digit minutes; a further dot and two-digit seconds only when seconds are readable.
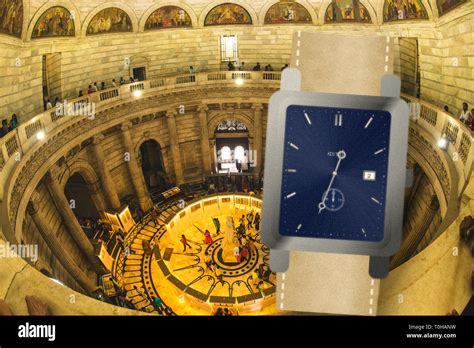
12.33
